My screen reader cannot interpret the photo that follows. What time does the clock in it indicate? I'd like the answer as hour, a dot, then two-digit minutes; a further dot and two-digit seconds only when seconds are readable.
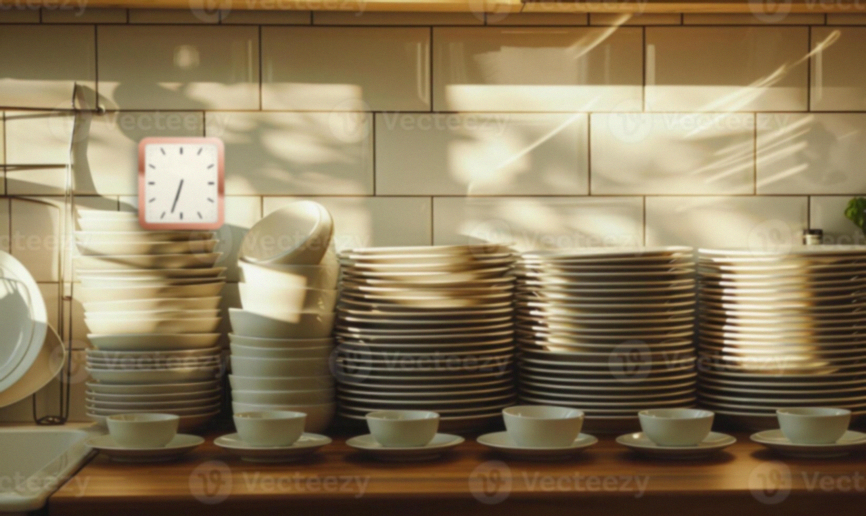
6.33
